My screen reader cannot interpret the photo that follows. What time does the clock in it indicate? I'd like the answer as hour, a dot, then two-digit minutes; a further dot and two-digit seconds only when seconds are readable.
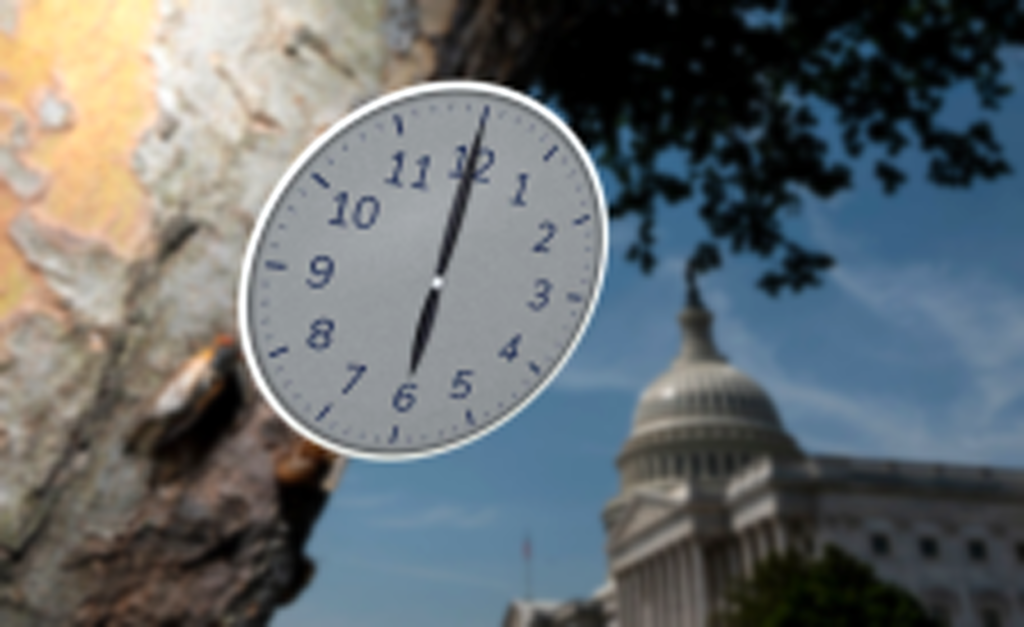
6.00
